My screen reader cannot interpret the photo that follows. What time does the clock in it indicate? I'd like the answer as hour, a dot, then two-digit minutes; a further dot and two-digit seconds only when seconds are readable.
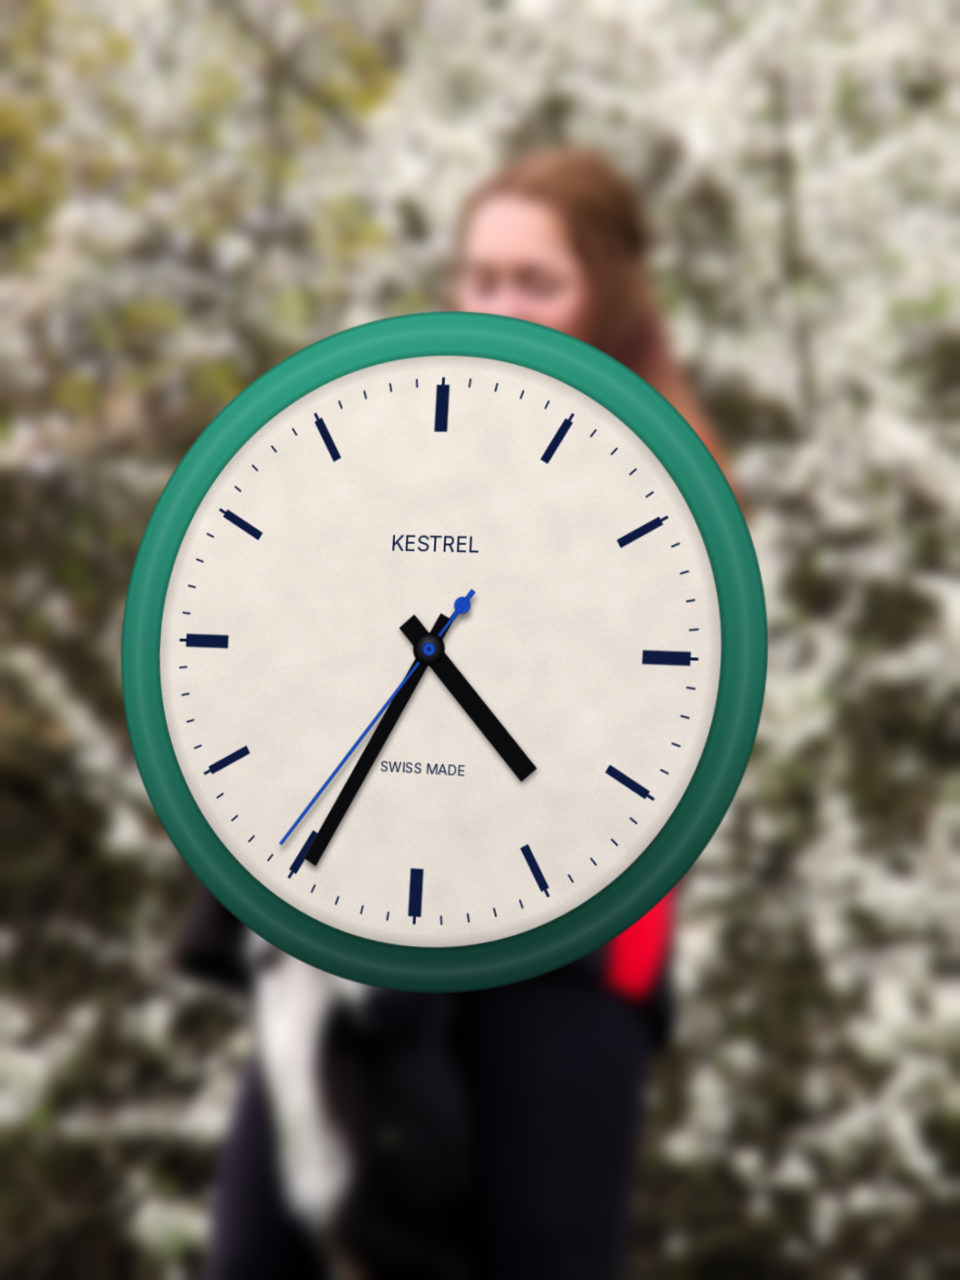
4.34.36
